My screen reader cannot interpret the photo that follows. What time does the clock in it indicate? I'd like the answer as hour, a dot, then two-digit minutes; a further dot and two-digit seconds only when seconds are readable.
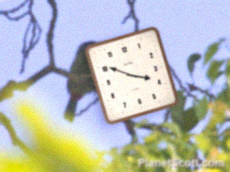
3.51
